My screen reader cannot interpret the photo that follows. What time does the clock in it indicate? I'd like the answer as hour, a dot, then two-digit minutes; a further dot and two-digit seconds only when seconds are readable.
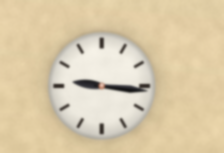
9.16
